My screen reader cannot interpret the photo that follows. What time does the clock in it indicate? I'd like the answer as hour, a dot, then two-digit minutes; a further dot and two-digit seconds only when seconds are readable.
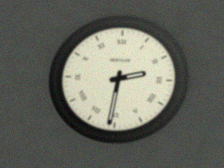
2.31
